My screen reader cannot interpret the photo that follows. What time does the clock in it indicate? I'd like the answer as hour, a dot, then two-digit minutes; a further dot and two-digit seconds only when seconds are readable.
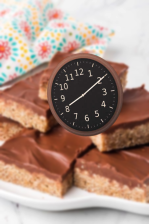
8.10
